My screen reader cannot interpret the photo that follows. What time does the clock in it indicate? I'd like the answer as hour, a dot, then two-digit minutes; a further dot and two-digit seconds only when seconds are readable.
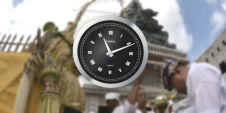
11.11
